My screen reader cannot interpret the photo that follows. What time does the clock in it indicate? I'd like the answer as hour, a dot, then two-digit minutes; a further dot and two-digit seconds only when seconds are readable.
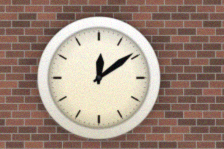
12.09
